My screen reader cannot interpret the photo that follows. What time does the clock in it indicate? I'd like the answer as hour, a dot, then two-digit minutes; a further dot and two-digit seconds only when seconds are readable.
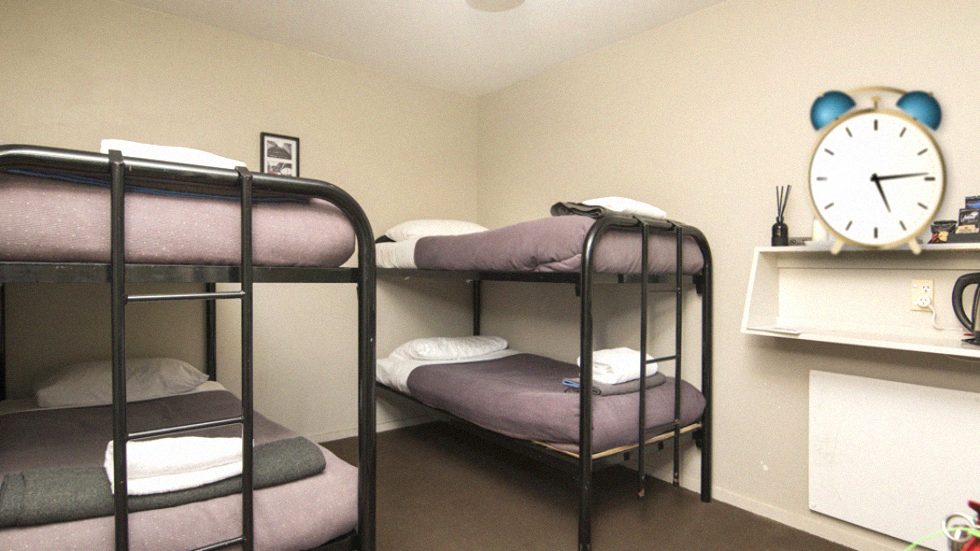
5.14
